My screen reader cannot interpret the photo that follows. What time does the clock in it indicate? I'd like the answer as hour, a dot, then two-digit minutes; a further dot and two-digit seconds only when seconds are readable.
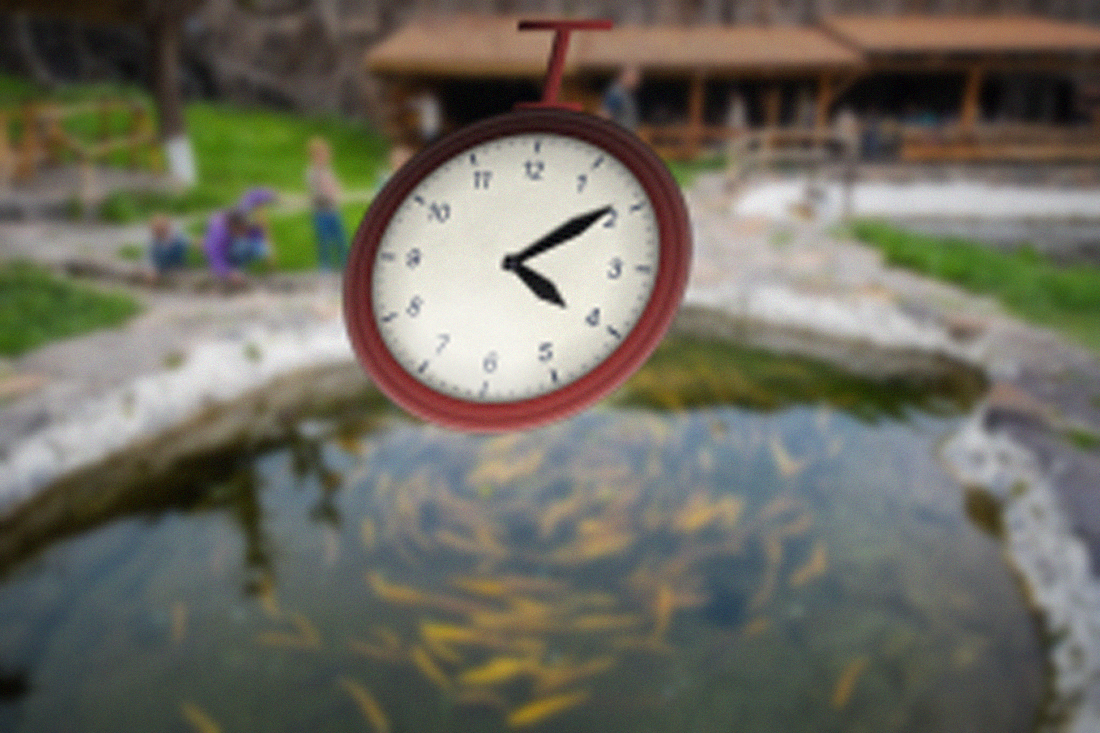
4.09
